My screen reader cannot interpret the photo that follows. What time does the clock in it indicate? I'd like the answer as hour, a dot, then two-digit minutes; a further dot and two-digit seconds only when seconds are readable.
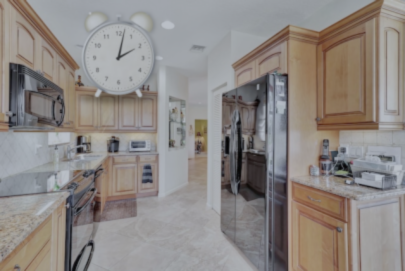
2.02
